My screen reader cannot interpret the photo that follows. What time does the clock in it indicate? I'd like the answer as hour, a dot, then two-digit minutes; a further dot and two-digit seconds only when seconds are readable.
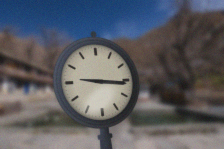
9.16
